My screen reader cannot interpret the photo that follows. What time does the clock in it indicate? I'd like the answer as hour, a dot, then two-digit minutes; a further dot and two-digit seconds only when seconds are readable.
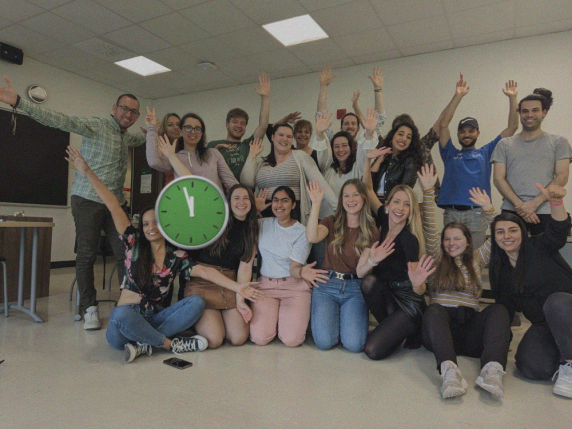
11.57
